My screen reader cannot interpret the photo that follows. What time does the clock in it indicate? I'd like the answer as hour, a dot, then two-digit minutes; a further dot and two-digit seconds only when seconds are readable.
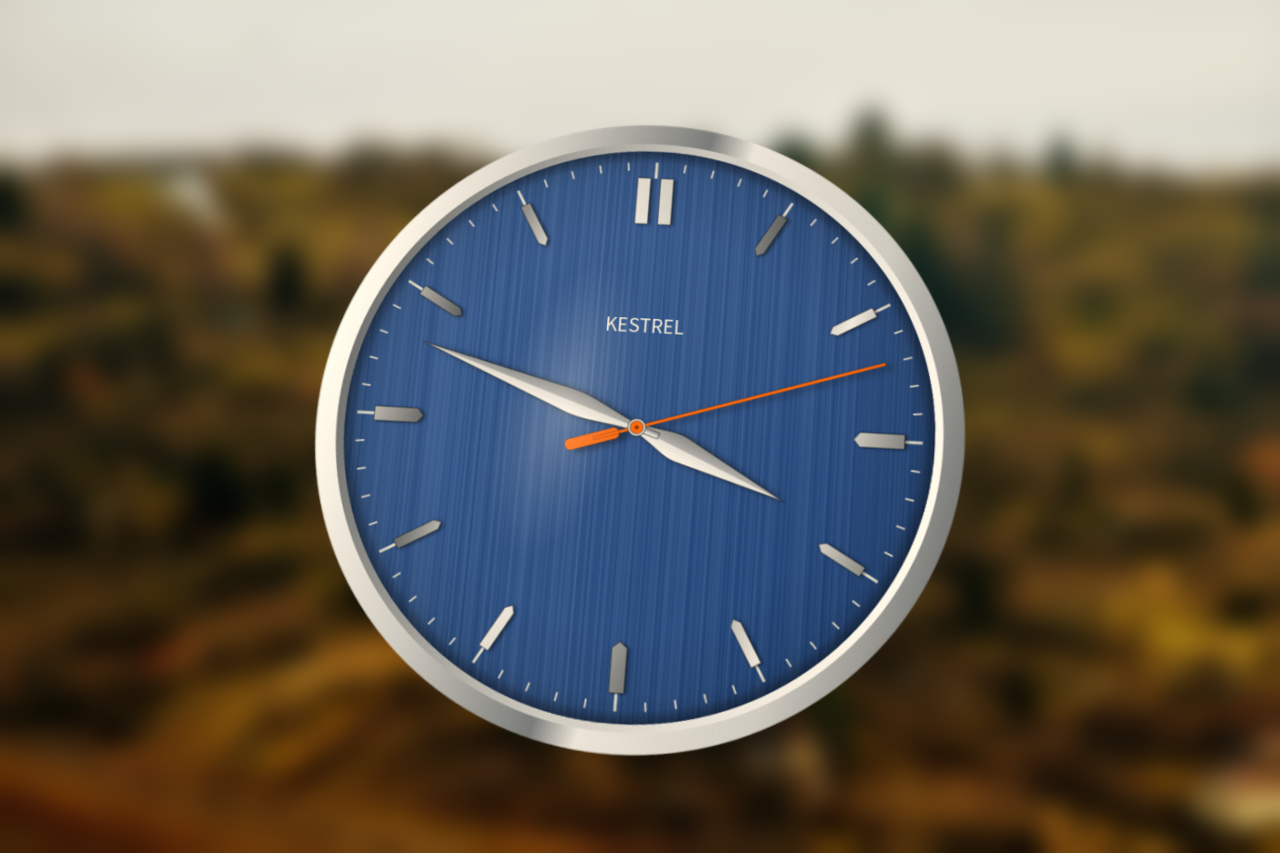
3.48.12
